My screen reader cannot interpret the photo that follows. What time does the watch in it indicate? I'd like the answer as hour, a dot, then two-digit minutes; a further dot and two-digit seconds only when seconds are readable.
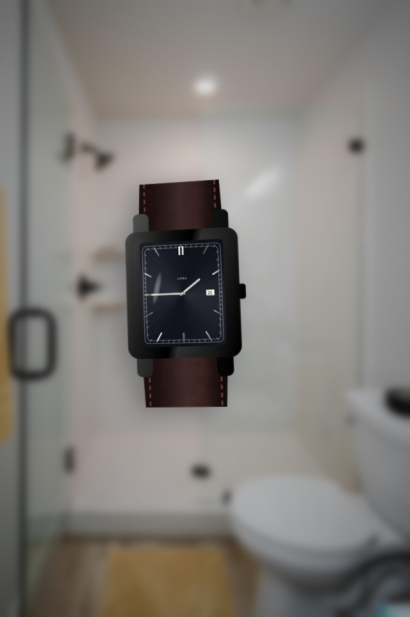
1.45
